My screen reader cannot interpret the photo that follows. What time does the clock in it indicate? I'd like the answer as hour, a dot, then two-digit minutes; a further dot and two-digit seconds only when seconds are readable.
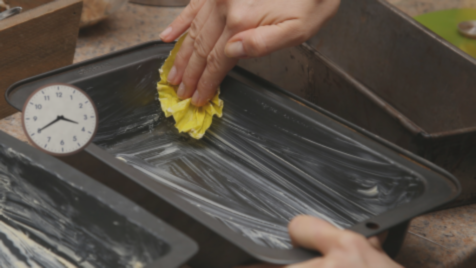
3.40
